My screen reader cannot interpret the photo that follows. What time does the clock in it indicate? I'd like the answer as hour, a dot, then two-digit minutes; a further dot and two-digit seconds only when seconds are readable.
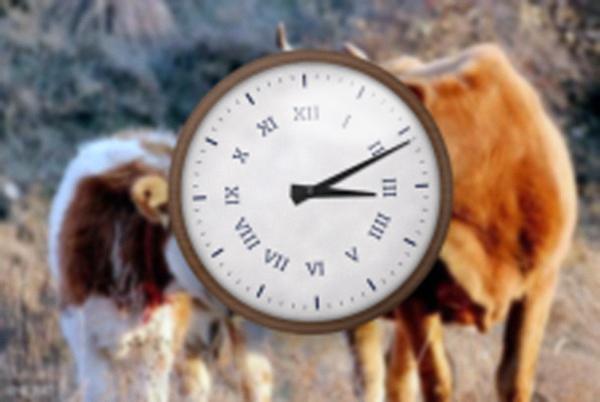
3.11
